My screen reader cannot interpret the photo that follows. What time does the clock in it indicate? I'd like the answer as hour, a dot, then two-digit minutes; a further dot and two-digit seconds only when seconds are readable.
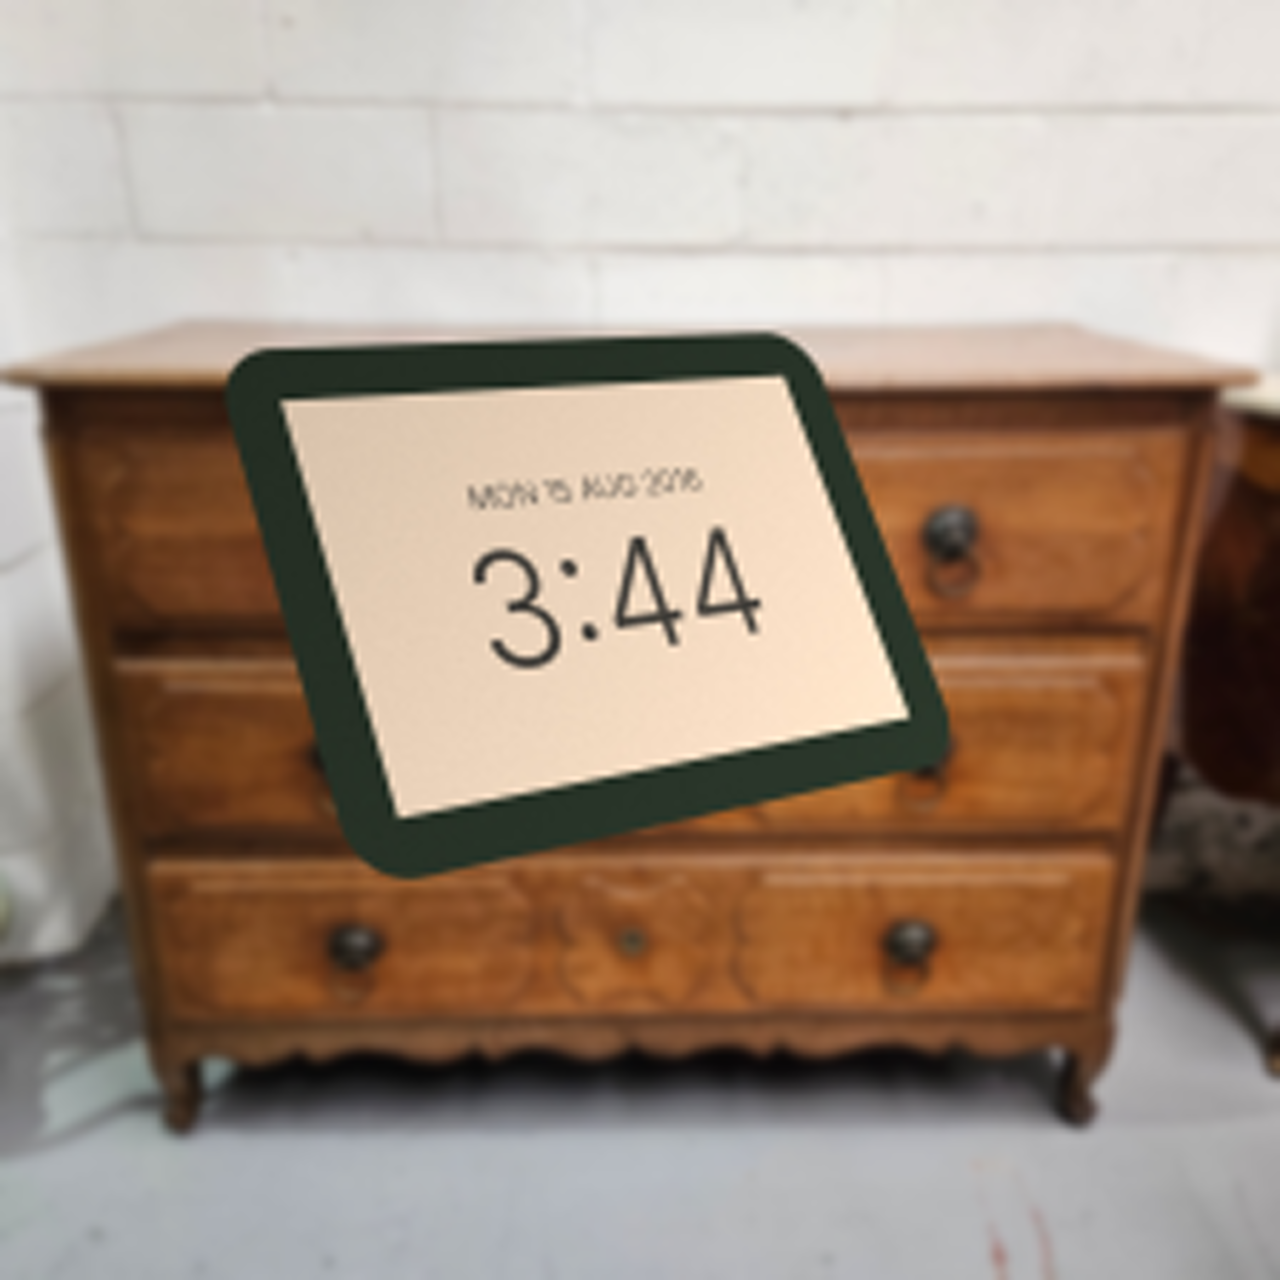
3.44
